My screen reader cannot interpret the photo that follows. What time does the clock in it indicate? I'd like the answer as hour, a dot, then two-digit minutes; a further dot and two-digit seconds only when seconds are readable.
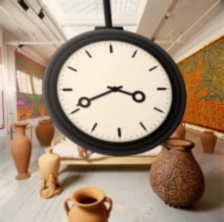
3.41
